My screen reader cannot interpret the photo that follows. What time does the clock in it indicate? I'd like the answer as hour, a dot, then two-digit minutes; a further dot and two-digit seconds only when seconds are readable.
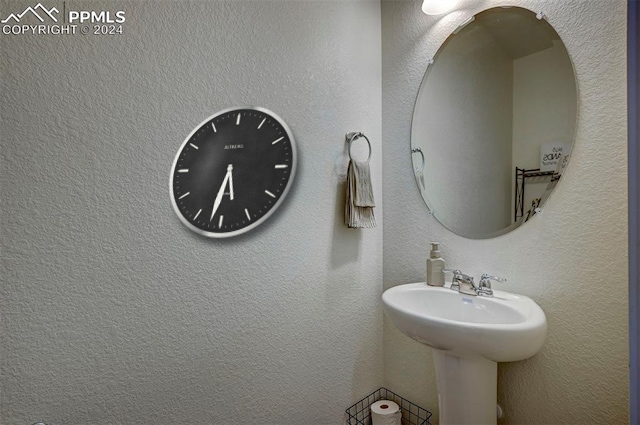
5.32
